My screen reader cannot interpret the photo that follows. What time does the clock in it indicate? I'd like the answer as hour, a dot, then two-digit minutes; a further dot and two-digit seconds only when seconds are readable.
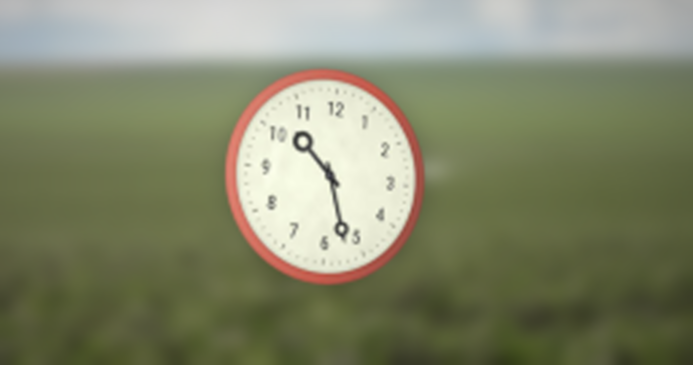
10.27
